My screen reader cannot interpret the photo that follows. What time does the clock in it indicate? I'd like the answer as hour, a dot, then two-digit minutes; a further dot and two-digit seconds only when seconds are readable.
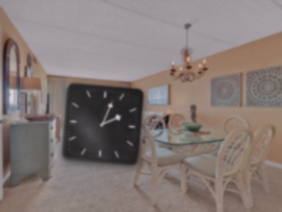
2.03
